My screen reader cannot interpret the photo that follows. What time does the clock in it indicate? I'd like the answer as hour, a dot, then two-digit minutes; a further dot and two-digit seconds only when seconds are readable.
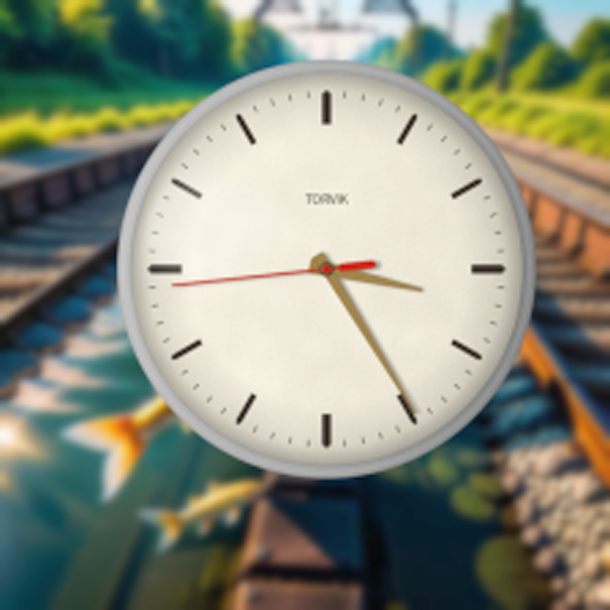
3.24.44
